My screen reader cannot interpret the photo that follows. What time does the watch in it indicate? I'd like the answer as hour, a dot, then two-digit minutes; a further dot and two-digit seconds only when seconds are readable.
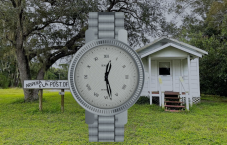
12.28
